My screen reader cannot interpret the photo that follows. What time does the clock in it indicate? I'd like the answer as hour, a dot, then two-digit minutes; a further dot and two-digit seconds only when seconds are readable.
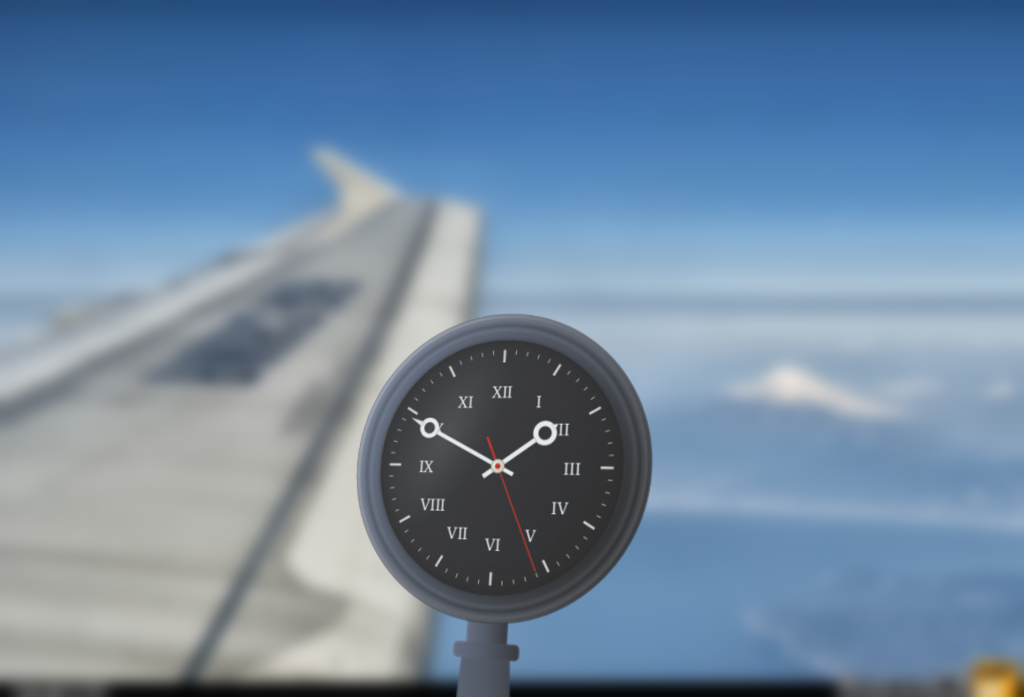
1.49.26
